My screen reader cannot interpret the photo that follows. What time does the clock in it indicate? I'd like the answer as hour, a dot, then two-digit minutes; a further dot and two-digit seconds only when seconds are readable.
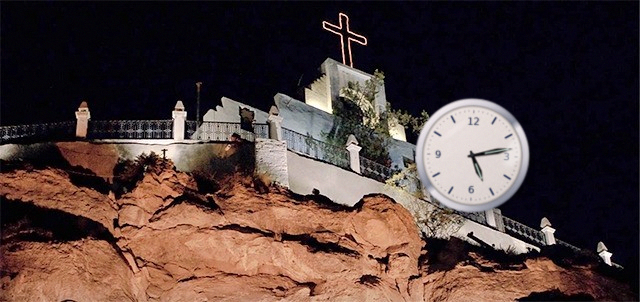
5.13
